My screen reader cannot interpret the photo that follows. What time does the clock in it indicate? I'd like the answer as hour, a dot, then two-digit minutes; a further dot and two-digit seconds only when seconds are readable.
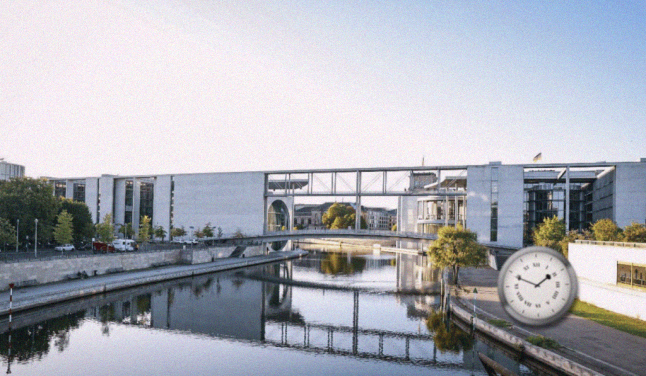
1.49
